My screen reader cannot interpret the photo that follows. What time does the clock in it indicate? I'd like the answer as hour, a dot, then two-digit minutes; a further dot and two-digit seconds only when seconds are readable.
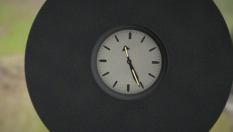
11.26
